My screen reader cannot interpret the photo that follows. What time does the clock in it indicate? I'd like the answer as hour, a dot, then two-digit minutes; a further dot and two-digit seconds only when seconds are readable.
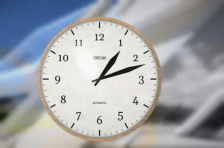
1.12
